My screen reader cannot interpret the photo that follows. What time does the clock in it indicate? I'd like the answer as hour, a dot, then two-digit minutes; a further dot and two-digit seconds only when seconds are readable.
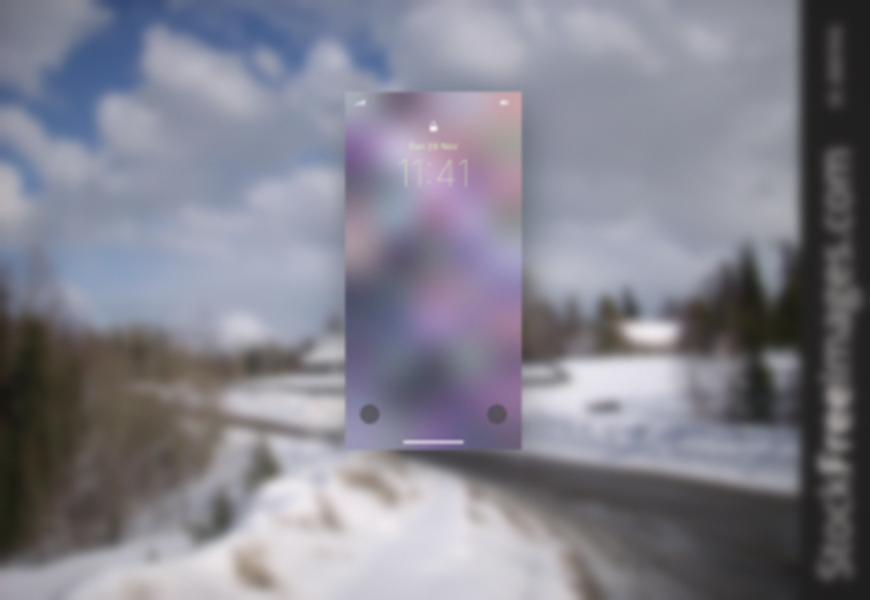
11.41
